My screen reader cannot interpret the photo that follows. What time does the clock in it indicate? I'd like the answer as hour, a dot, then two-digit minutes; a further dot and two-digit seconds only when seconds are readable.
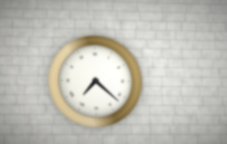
7.22
